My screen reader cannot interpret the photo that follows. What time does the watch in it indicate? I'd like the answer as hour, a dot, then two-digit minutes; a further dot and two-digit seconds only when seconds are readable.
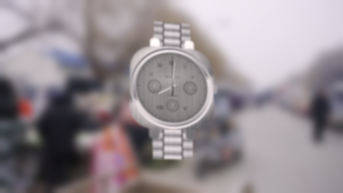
8.01
